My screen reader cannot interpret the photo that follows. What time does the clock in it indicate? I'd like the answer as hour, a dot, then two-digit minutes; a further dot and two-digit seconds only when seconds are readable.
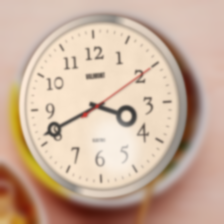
3.41.10
